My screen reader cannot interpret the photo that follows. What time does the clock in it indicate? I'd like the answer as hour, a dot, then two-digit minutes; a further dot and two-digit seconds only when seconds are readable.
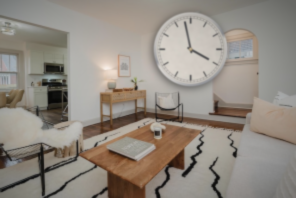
3.58
